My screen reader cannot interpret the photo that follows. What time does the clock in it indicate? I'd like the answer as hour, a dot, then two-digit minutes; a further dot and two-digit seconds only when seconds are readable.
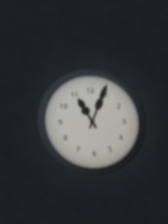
11.04
